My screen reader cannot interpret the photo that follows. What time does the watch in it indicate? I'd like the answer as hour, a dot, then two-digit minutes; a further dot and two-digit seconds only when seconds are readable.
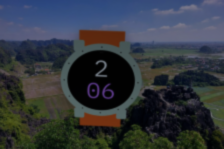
2.06
